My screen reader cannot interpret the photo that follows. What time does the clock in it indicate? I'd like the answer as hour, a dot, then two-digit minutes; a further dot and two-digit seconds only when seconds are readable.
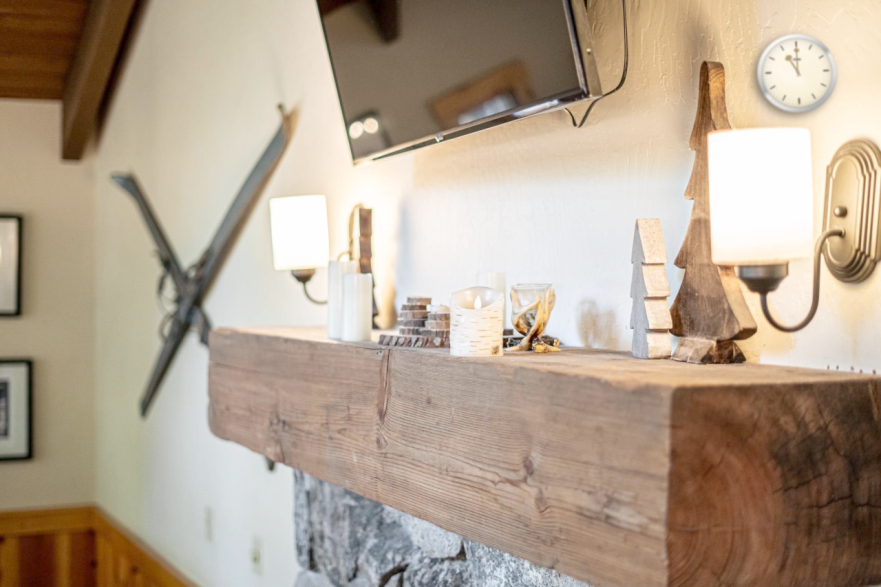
11.00
